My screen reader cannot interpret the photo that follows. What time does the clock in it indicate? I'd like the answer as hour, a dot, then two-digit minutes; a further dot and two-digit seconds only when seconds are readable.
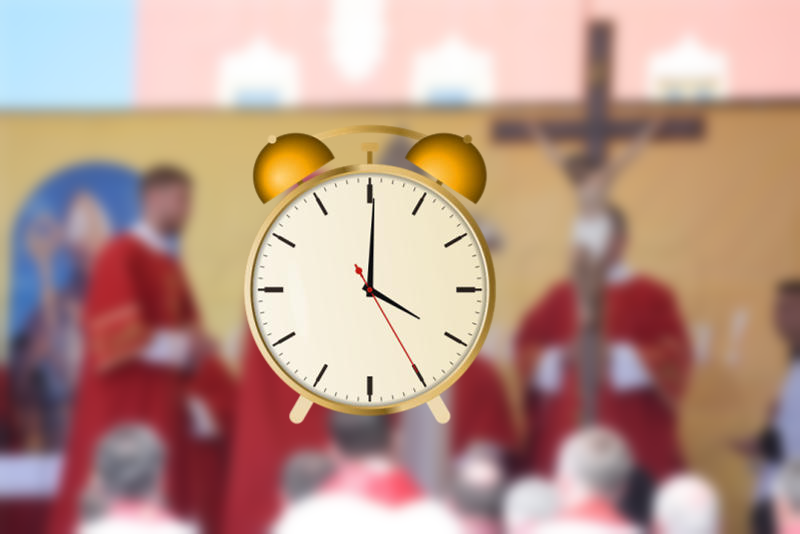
4.00.25
